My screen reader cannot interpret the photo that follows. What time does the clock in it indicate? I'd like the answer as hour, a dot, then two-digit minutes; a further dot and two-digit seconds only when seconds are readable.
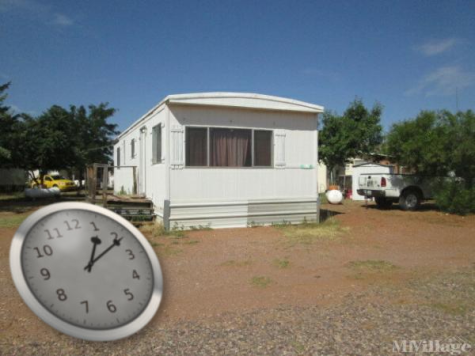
1.11
